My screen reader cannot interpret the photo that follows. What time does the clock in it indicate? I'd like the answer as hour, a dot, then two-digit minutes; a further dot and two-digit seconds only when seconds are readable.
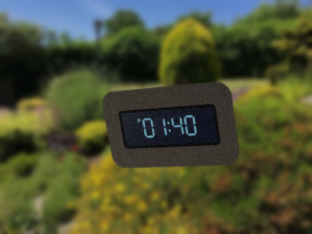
1.40
